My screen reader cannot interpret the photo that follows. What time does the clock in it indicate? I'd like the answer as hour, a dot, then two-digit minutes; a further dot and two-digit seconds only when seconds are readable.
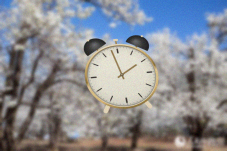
1.58
